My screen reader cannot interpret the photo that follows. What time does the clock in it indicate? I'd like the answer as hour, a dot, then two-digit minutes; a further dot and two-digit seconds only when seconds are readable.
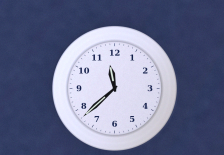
11.38
